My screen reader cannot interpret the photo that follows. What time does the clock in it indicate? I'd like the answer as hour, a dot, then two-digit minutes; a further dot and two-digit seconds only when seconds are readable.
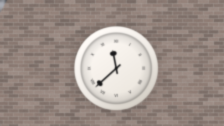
11.38
